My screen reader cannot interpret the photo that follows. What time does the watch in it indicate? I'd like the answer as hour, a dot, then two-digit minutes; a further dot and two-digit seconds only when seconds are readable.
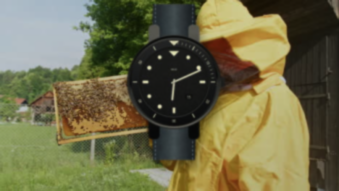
6.11
